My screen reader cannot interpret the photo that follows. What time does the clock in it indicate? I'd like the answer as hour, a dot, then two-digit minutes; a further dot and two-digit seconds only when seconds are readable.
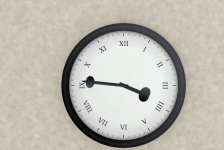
3.46
